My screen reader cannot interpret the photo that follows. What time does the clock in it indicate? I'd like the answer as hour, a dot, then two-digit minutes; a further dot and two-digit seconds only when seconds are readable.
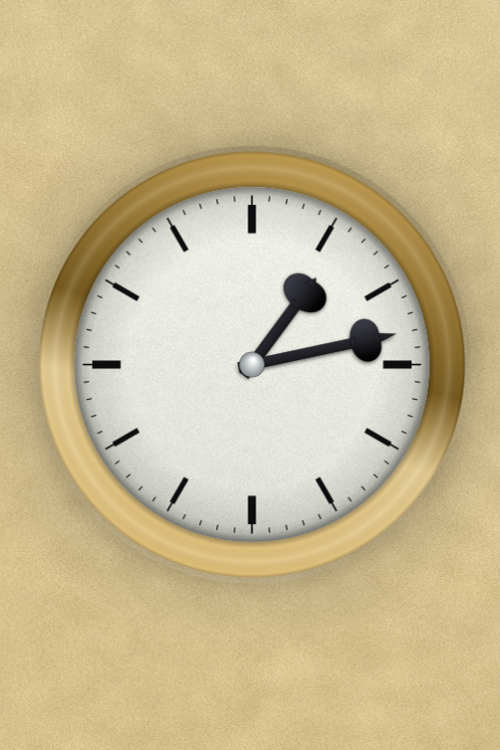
1.13
